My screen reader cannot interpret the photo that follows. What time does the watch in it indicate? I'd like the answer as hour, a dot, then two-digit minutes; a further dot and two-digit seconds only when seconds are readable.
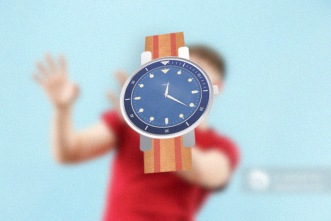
12.21
